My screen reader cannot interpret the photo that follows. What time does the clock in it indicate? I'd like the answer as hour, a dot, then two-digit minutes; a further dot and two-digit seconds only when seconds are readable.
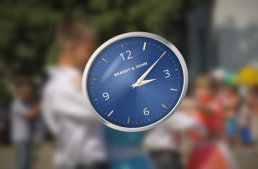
3.10
